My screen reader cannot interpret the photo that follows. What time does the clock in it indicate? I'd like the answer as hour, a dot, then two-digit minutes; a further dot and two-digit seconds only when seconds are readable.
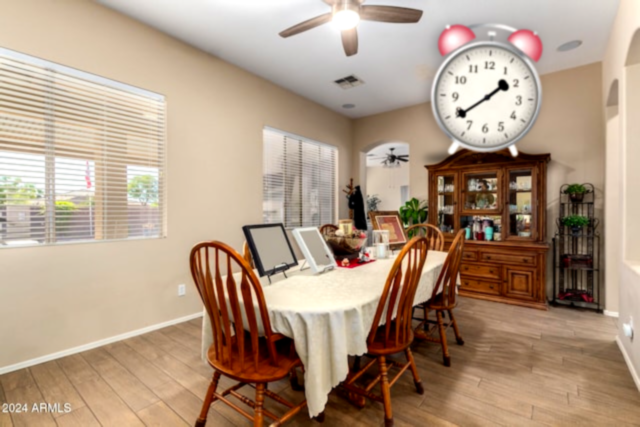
1.39
